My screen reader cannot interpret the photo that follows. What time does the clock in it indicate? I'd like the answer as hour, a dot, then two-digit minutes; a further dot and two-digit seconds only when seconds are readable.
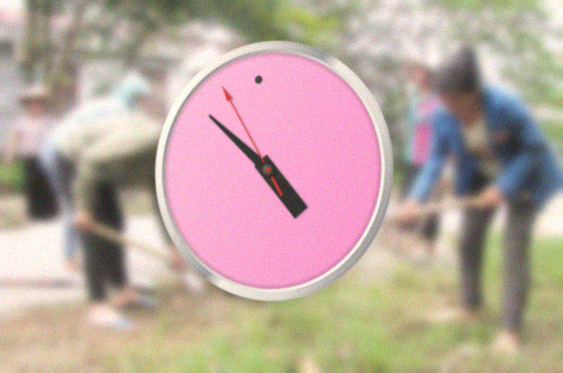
4.52.56
